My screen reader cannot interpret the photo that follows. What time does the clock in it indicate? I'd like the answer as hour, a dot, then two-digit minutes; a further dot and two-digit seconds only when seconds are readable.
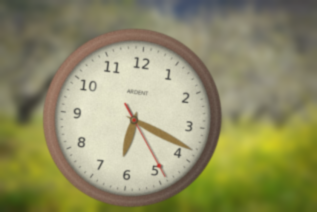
6.18.24
